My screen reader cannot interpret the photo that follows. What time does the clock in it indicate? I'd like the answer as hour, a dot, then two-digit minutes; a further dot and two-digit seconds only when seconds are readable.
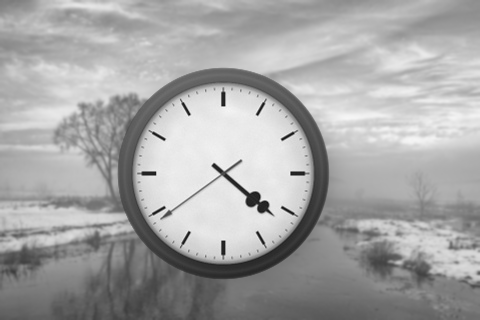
4.21.39
